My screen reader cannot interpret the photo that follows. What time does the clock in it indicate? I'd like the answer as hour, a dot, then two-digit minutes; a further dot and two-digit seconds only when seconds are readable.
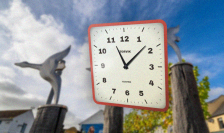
11.08
